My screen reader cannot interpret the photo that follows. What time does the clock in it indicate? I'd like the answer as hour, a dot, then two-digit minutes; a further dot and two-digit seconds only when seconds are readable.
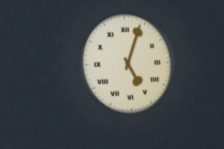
5.04
